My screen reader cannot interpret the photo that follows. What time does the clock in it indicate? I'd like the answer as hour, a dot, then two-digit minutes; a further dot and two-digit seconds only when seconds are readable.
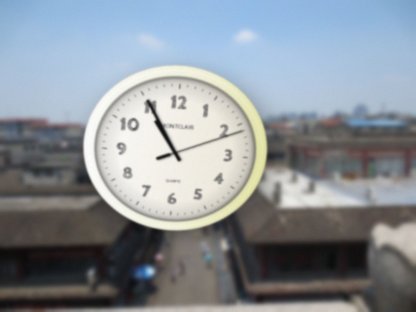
10.55.11
